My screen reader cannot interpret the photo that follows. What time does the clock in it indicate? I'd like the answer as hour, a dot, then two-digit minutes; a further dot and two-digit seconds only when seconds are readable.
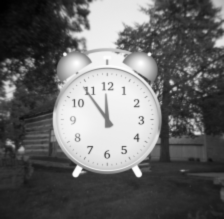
11.54
